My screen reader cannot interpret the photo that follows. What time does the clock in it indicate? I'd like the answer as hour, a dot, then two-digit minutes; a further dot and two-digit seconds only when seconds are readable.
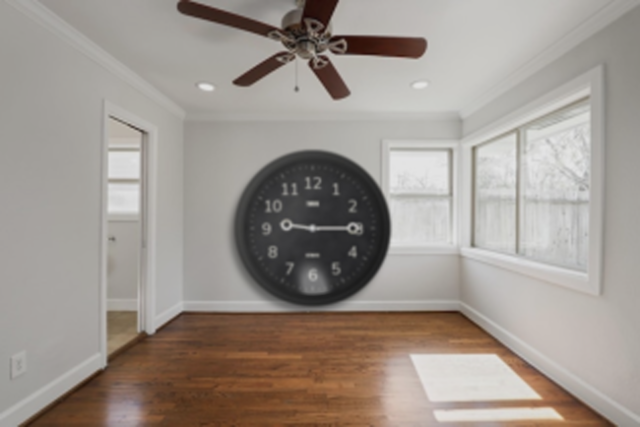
9.15
